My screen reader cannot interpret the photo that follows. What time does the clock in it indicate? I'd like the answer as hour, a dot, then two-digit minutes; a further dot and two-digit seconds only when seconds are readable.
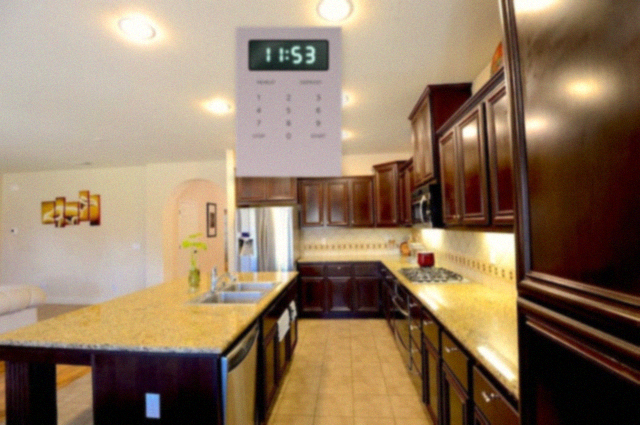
11.53
